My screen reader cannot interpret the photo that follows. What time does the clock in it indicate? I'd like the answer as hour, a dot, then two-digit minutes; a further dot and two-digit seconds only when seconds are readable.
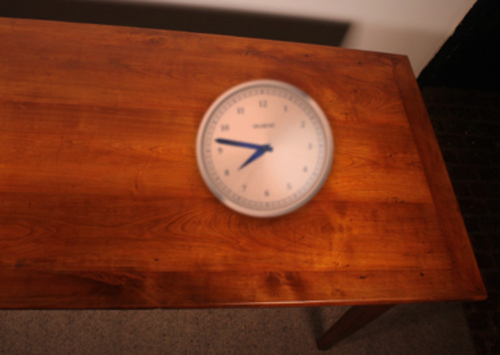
7.47
